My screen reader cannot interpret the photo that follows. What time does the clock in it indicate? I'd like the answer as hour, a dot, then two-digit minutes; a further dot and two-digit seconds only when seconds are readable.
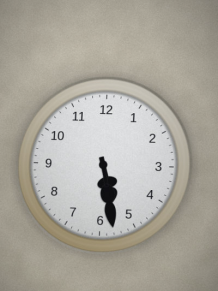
5.28
